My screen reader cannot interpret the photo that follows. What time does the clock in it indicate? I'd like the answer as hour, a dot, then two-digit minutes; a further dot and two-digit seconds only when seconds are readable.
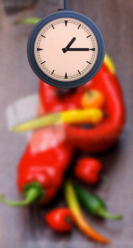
1.15
